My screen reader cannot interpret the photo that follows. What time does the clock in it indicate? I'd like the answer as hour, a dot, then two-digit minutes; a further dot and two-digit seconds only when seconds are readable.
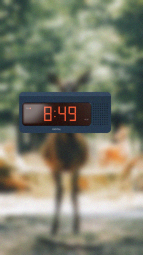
8.49
